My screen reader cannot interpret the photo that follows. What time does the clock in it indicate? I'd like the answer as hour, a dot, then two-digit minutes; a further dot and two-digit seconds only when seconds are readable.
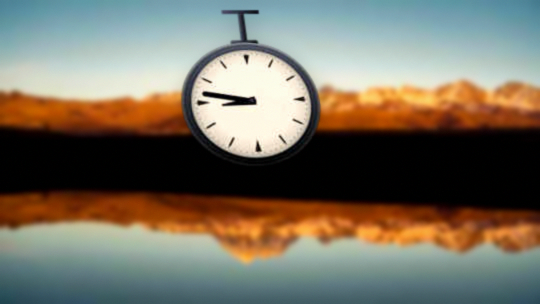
8.47
